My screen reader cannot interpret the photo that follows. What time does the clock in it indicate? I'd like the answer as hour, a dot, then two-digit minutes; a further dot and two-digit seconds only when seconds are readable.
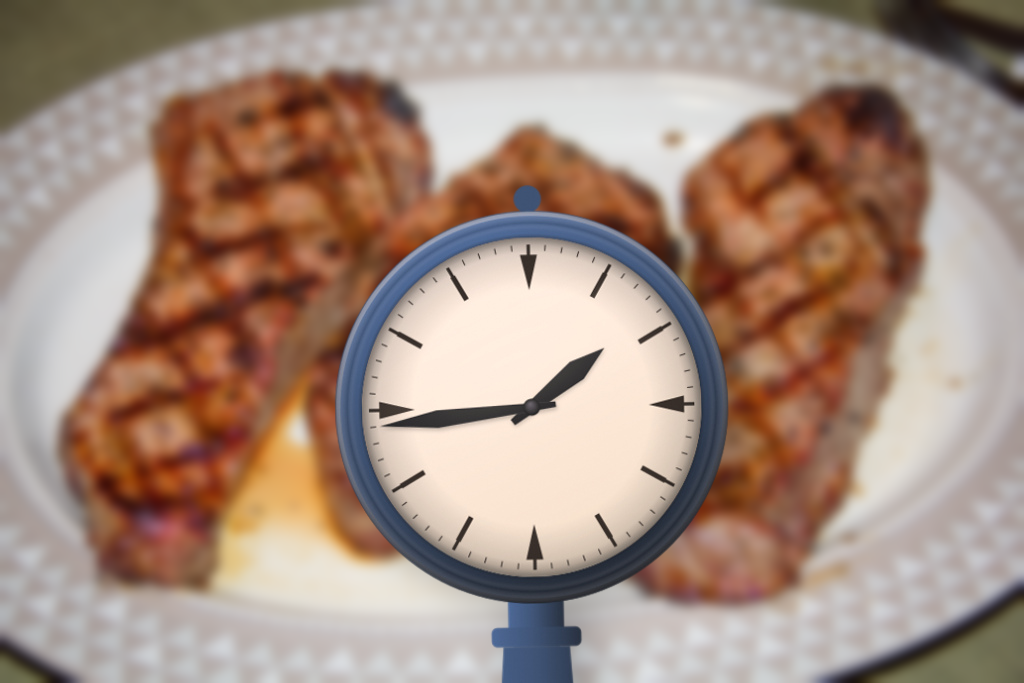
1.44
